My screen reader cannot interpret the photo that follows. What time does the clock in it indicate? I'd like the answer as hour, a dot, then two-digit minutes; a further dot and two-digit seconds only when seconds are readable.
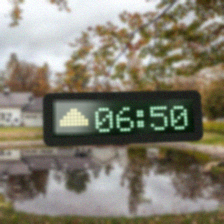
6.50
